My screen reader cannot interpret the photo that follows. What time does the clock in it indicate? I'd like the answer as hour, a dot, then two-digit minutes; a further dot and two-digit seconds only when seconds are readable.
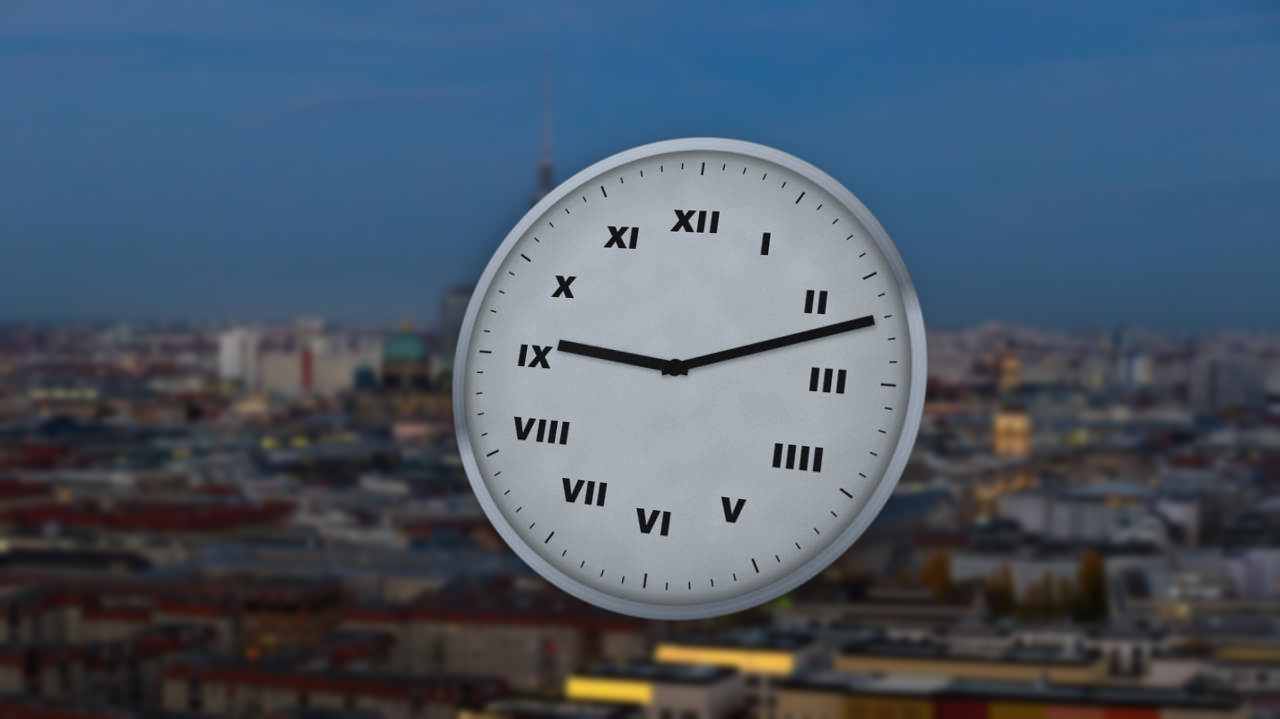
9.12
